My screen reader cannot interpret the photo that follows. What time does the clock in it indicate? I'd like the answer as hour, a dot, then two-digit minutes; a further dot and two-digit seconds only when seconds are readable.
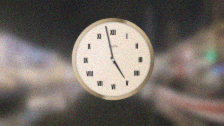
4.58
